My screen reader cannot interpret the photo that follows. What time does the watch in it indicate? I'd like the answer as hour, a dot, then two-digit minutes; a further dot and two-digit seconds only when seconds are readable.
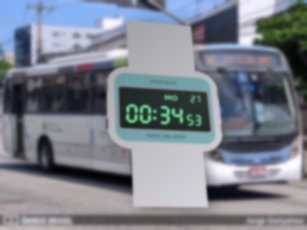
0.34.53
